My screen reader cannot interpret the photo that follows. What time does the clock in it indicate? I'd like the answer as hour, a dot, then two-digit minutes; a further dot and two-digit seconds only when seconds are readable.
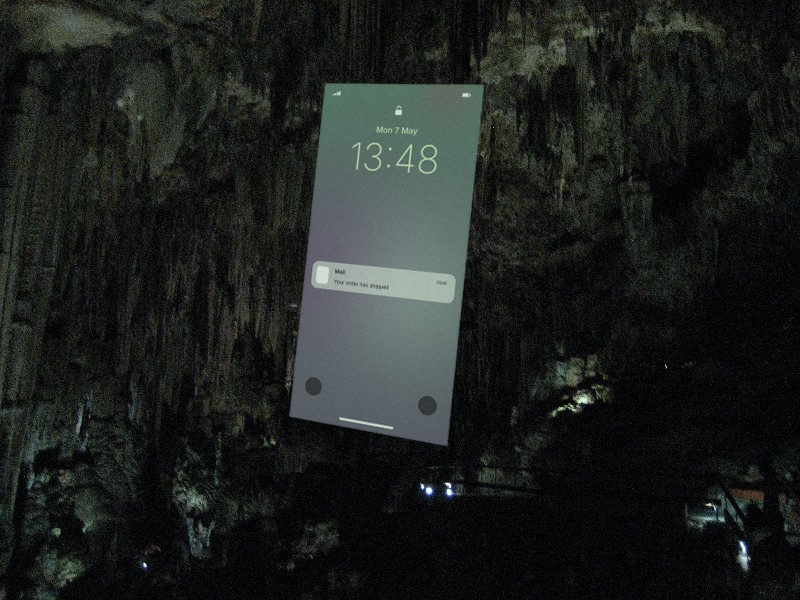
13.48
